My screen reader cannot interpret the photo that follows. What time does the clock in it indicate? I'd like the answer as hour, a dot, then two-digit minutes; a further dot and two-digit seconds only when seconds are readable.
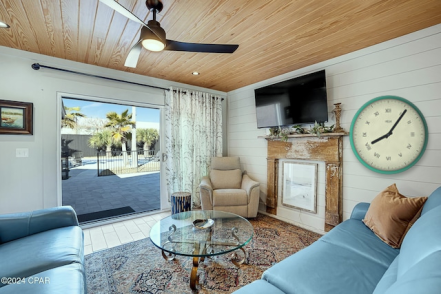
8.06
